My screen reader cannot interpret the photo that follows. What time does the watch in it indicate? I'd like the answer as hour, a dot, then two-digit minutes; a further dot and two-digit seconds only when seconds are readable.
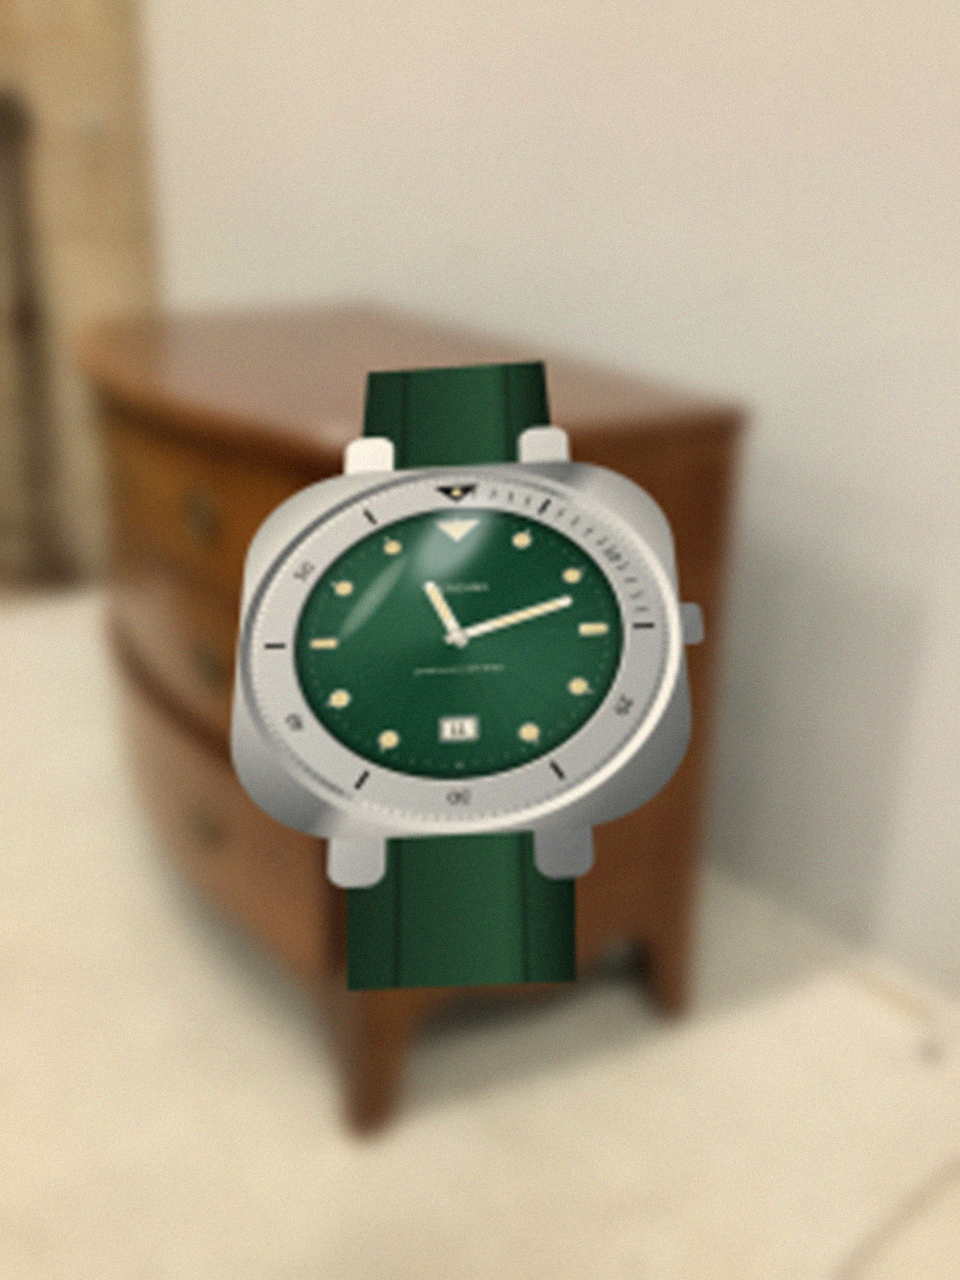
11.12
